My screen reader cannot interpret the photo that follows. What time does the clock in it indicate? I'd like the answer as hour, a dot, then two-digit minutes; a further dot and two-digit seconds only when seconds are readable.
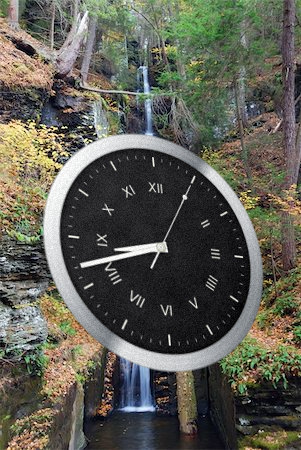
8.42.05
